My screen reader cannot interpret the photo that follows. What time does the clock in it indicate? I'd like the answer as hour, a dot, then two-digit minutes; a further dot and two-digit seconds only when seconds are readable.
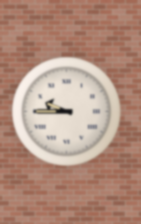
9.45
